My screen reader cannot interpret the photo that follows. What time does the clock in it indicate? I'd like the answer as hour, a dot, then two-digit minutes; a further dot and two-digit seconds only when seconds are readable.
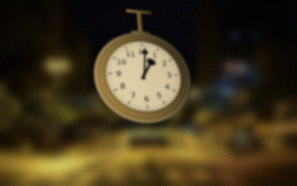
1.01
